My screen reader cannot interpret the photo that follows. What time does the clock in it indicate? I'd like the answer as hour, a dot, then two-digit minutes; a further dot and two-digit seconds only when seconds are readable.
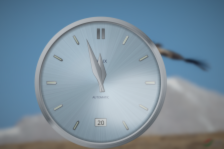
11.57
